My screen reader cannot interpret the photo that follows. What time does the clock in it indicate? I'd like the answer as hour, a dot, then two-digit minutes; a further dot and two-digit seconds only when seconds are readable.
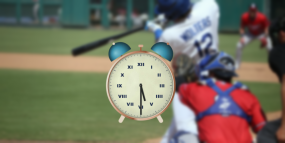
5.30
